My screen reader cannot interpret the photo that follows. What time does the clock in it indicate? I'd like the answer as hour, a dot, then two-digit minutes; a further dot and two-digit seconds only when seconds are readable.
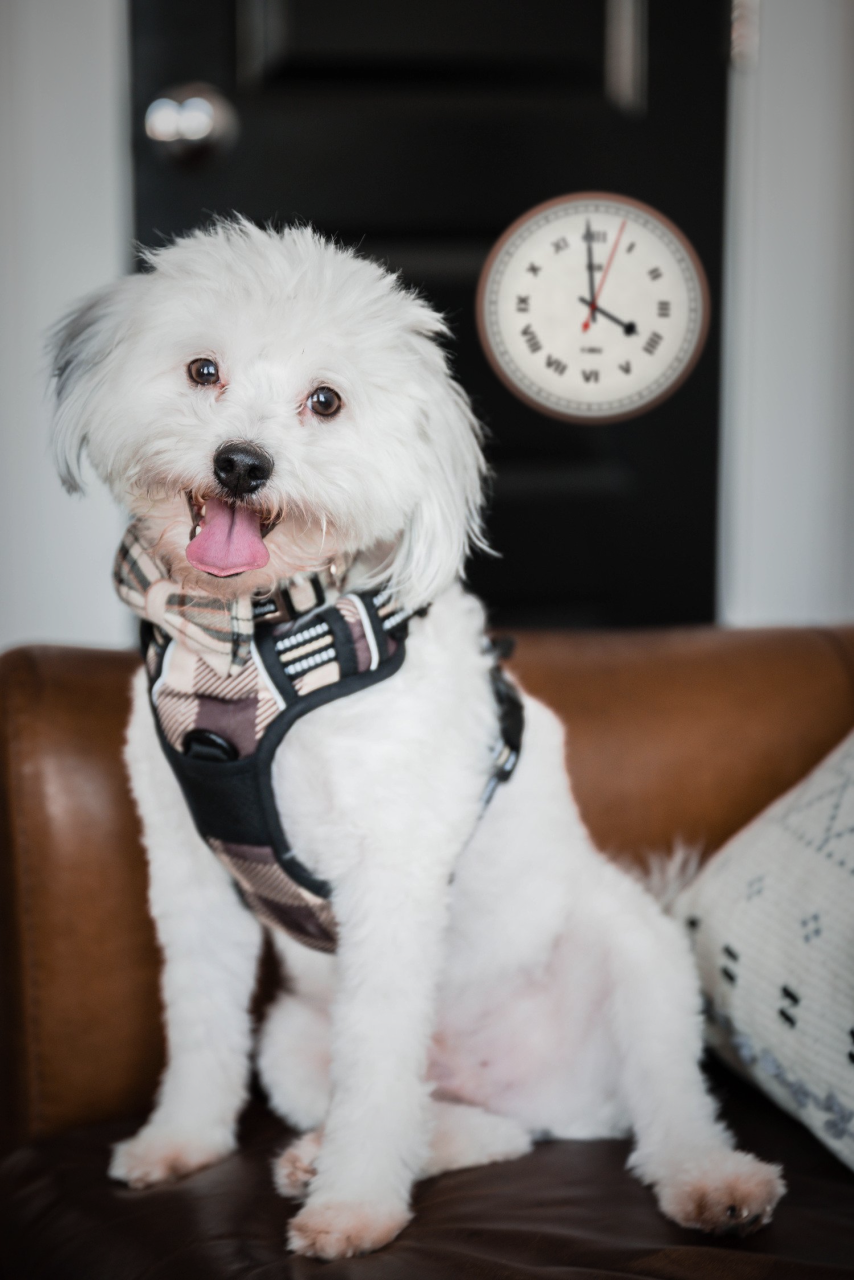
3.59.03
